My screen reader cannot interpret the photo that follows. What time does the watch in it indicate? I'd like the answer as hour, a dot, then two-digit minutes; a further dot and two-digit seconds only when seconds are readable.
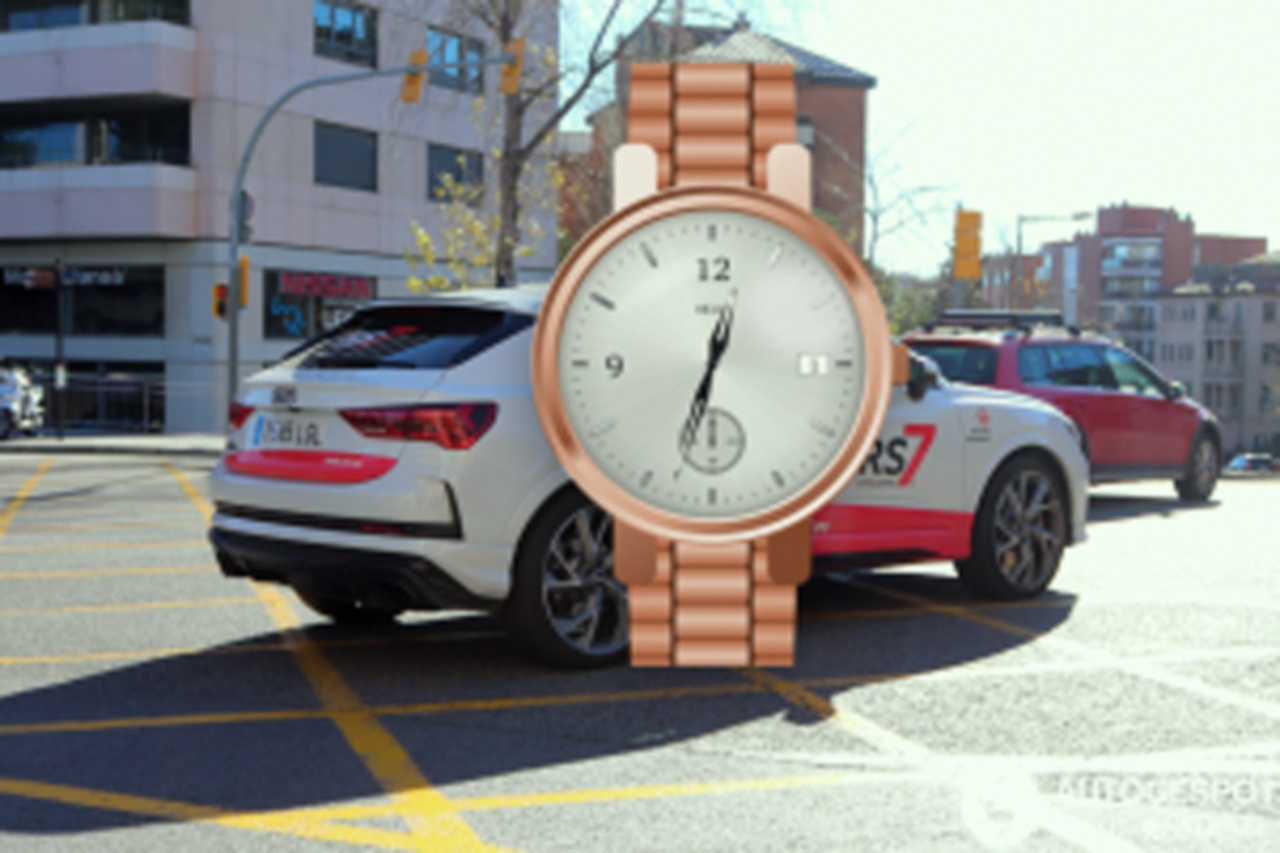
12.33
